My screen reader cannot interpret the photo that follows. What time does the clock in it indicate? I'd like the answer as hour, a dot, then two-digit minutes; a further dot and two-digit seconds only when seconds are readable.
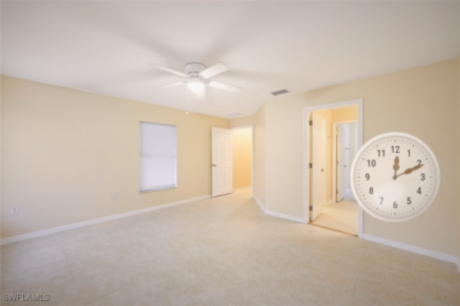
12.11
